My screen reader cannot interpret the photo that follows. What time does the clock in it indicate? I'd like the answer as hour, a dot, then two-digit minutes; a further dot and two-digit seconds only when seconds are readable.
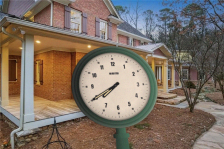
7.40
